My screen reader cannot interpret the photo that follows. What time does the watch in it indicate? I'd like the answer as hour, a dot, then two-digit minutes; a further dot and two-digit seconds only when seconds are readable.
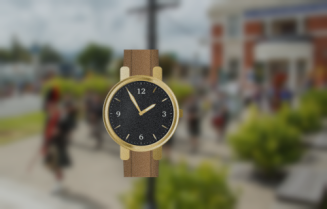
1.55
